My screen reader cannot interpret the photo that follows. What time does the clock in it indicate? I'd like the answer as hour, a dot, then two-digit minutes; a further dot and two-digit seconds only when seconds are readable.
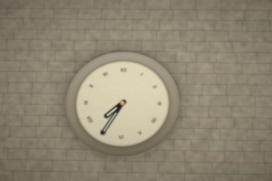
7.35
